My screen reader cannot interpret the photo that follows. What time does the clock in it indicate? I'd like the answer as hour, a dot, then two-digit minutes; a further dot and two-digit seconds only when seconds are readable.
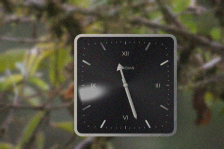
11.27
